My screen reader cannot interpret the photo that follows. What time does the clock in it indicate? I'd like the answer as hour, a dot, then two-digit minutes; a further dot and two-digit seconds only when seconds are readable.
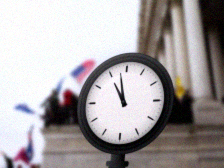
10.58
